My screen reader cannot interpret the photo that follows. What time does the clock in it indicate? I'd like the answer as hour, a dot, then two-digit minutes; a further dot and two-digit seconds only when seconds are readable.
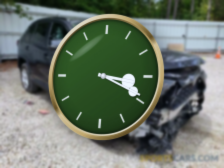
3.19
